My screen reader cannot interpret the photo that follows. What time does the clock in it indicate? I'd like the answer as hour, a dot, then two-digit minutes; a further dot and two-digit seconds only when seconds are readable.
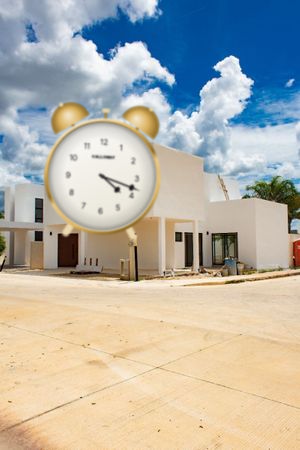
4.18
